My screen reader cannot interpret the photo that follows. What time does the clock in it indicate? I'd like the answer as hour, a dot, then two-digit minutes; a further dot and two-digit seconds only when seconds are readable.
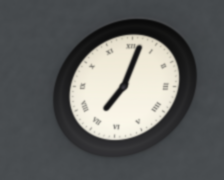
7.02
